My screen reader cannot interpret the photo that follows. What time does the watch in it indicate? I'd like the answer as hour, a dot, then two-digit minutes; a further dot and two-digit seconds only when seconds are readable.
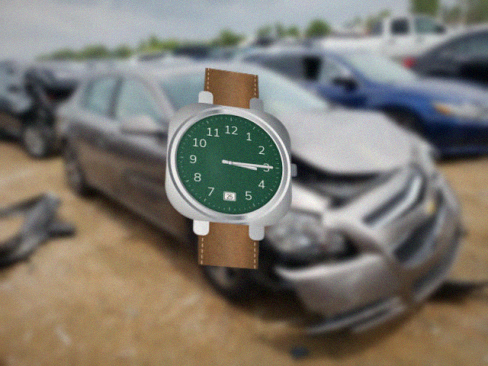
3.15
